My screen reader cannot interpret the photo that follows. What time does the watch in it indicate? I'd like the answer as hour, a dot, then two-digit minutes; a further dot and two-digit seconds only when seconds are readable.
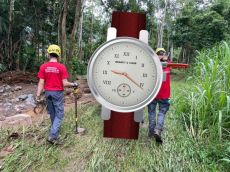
9.21
